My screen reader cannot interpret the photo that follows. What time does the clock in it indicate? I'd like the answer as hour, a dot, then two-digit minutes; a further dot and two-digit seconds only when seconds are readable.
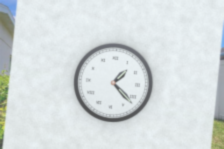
1.22
